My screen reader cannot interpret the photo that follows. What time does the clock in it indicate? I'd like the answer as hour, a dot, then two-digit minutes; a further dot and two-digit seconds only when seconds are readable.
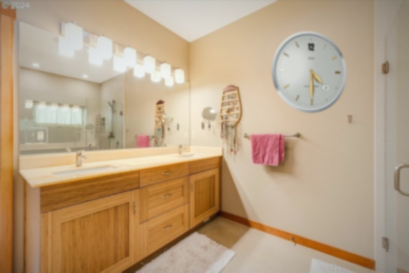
4.30
